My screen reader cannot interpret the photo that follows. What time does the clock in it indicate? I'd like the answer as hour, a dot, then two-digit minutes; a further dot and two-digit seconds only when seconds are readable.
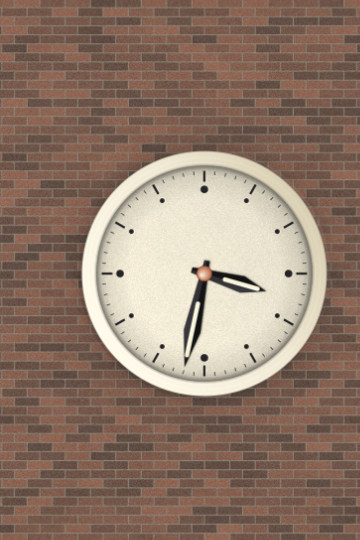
3.32
